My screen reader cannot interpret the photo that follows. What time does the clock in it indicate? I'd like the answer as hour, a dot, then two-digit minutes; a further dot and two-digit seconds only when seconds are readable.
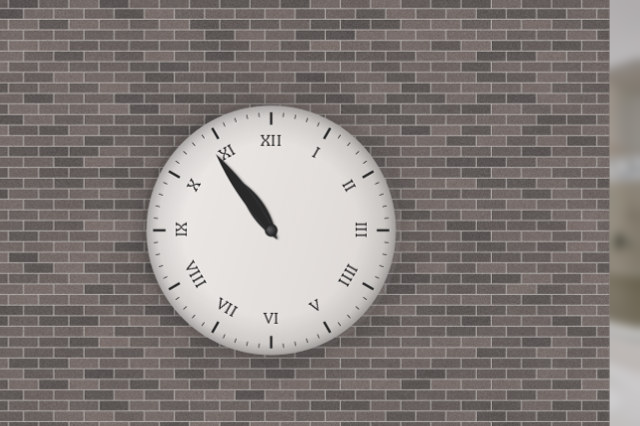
10.54
